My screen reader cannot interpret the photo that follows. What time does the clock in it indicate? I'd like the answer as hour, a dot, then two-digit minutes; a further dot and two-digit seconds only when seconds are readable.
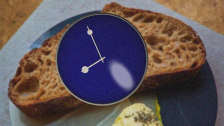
7.56
